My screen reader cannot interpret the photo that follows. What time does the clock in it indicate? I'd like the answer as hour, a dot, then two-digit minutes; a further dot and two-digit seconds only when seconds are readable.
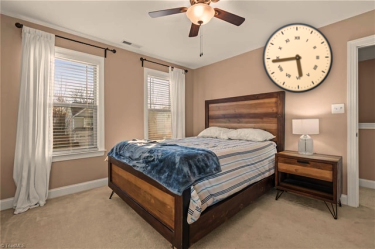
5.44
